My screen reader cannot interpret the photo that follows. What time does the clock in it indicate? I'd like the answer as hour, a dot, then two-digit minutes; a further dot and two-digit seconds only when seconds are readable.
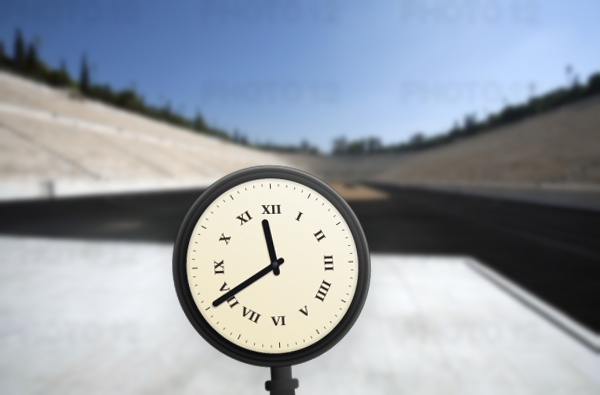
11.40
